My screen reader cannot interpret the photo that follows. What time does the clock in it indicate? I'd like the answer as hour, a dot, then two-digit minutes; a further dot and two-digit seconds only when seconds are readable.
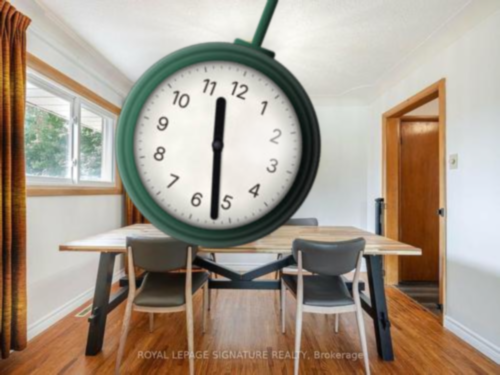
11.27
